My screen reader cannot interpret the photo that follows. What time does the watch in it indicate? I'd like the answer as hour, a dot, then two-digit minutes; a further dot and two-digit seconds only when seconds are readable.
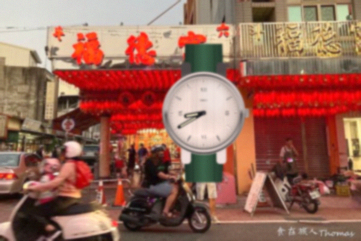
8.40
